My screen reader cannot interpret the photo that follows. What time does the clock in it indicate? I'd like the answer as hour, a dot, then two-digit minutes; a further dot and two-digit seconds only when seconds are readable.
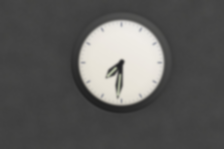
7.31
